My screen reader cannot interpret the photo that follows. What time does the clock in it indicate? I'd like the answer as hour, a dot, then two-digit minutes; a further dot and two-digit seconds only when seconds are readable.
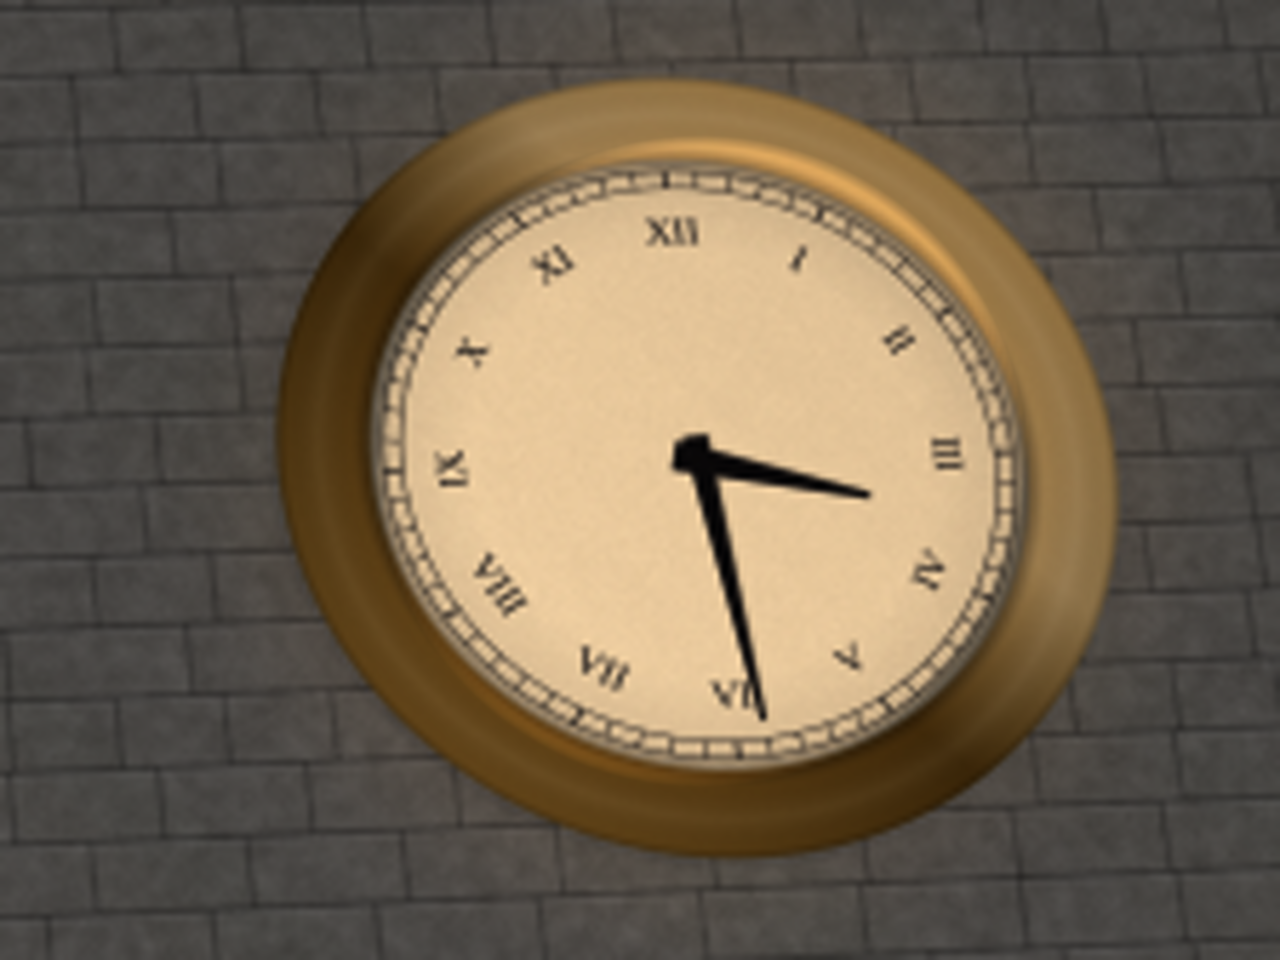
3.29
